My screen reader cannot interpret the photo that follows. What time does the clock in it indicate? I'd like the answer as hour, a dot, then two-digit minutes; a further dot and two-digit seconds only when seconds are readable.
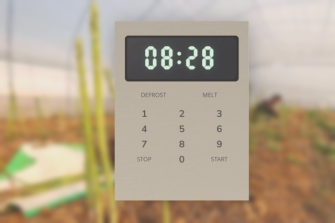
8.28
